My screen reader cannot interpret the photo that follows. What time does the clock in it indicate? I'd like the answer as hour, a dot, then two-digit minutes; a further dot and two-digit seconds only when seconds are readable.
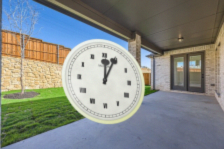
12.04
